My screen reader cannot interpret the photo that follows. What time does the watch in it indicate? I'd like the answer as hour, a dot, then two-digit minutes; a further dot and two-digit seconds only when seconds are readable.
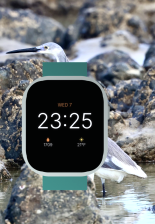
23.25
